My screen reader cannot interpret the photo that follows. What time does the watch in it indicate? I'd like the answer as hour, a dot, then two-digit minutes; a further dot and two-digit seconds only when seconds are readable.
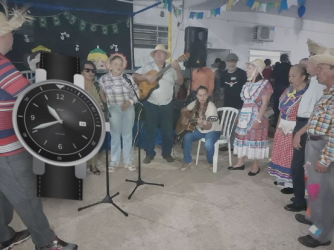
10.41
